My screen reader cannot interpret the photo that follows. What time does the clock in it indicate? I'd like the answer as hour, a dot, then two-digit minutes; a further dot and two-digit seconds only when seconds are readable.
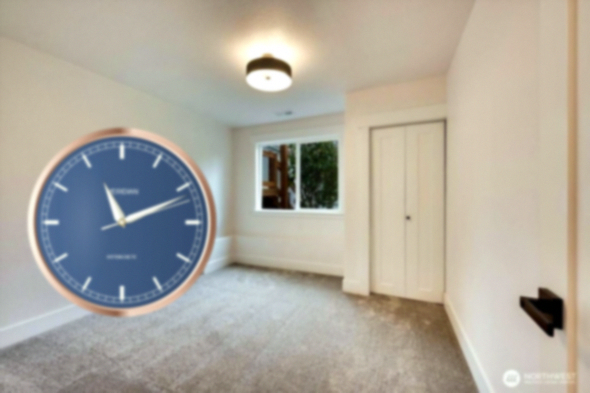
11.11.12
